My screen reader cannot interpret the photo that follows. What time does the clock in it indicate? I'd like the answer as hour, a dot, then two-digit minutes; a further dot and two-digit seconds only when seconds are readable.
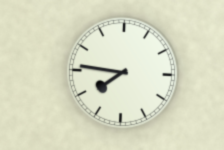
7.46
